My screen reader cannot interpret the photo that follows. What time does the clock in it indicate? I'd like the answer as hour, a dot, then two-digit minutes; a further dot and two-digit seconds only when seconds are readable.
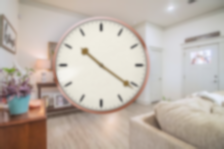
10.21
